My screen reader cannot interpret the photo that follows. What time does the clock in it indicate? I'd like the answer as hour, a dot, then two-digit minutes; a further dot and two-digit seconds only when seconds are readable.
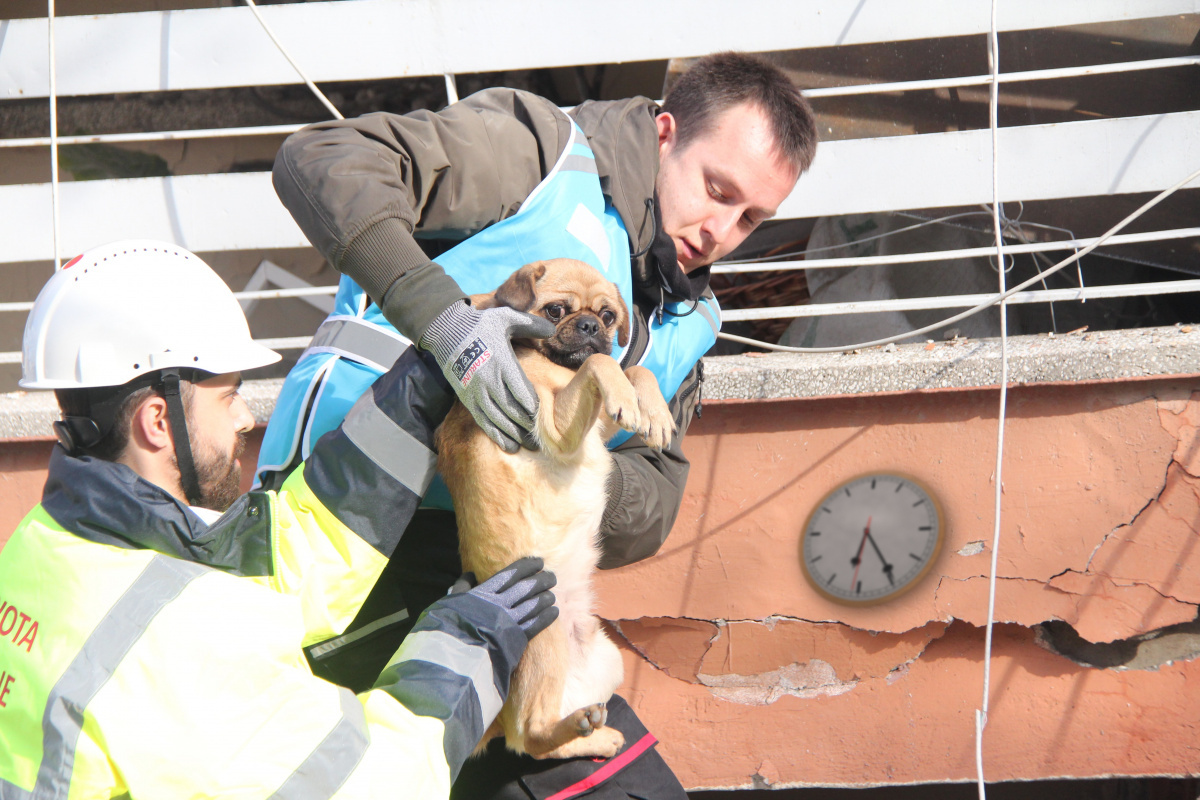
6.24.31
